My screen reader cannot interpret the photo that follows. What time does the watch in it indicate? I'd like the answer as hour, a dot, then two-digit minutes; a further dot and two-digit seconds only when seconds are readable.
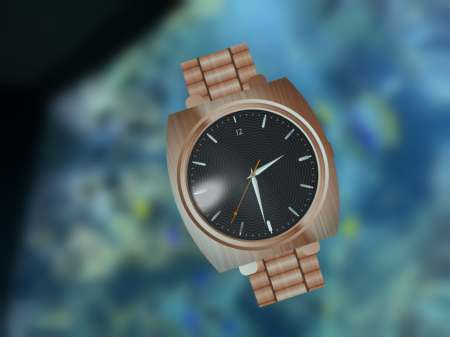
2.30.37
